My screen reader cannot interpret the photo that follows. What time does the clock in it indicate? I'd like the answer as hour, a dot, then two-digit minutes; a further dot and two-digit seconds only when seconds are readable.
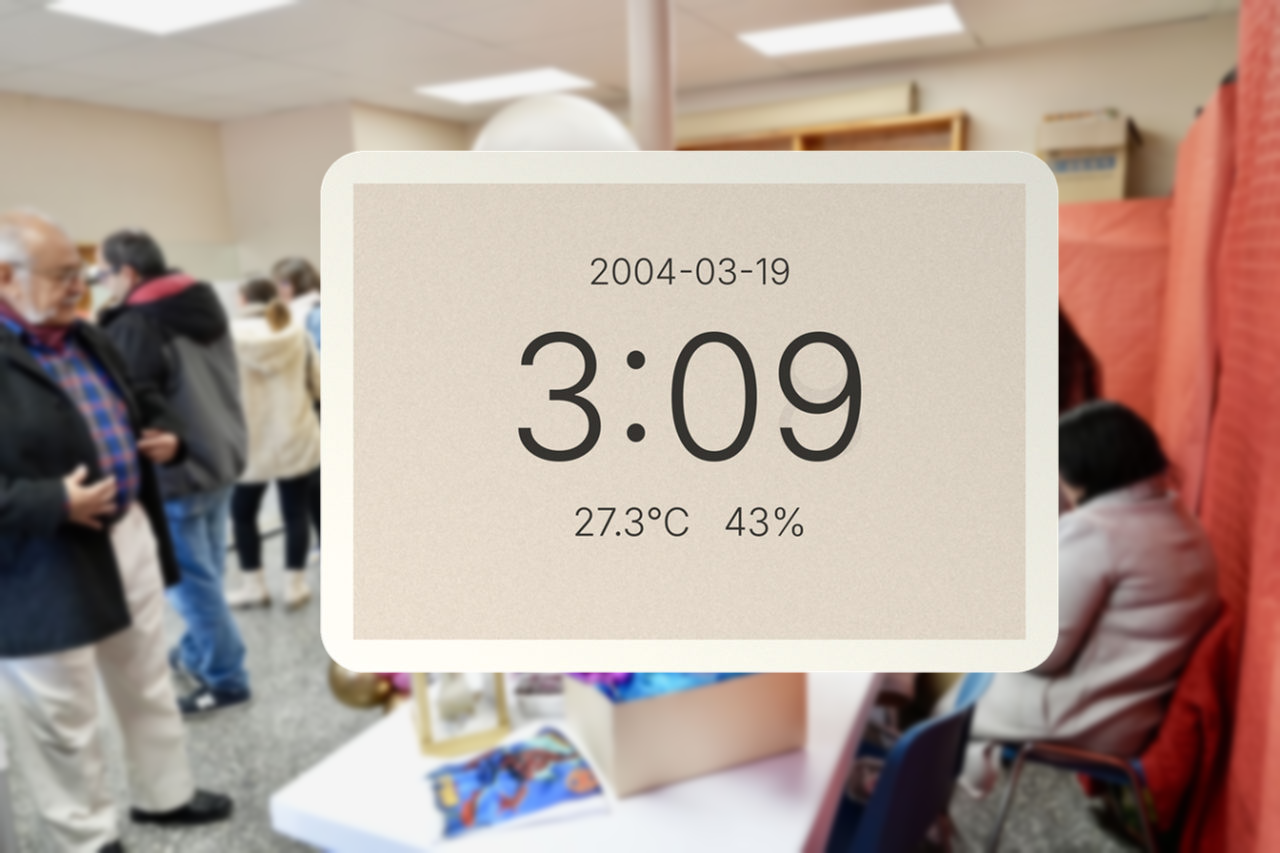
3.09
